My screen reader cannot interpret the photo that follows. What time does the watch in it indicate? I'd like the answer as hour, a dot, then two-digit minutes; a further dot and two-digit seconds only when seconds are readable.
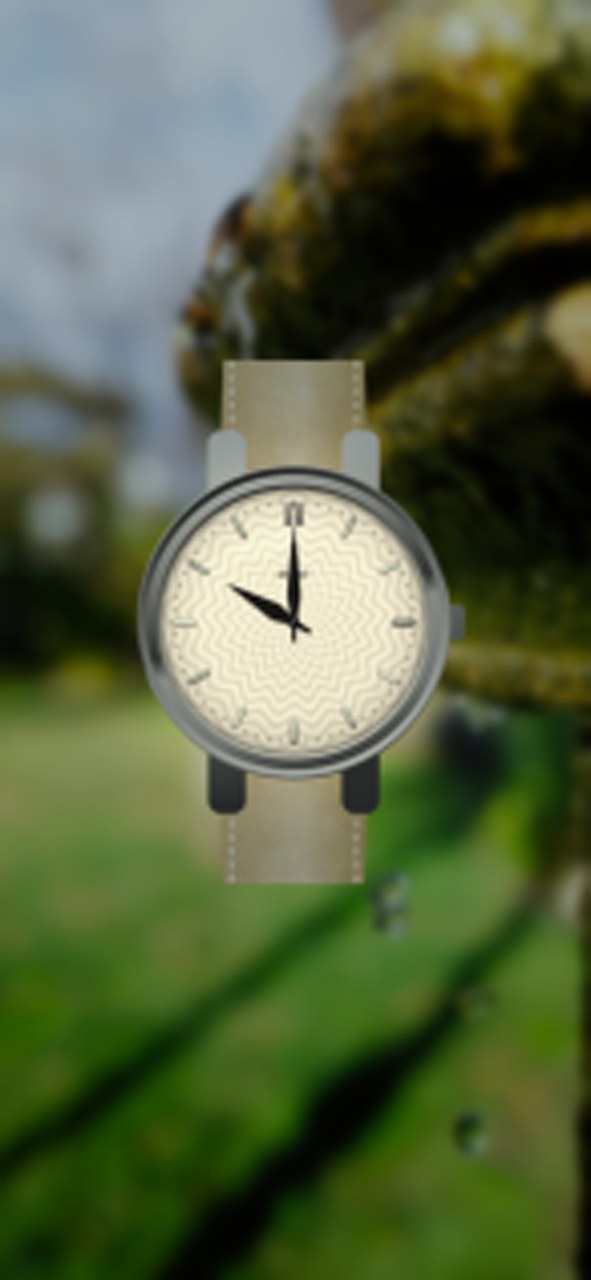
10.00
